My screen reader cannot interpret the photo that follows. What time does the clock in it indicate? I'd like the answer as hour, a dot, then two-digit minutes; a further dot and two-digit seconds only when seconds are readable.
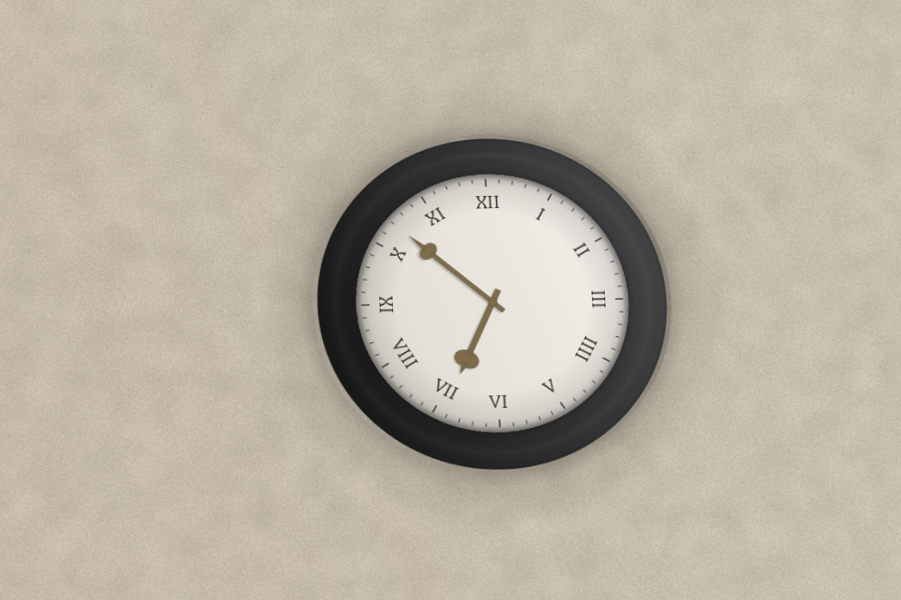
6.52
